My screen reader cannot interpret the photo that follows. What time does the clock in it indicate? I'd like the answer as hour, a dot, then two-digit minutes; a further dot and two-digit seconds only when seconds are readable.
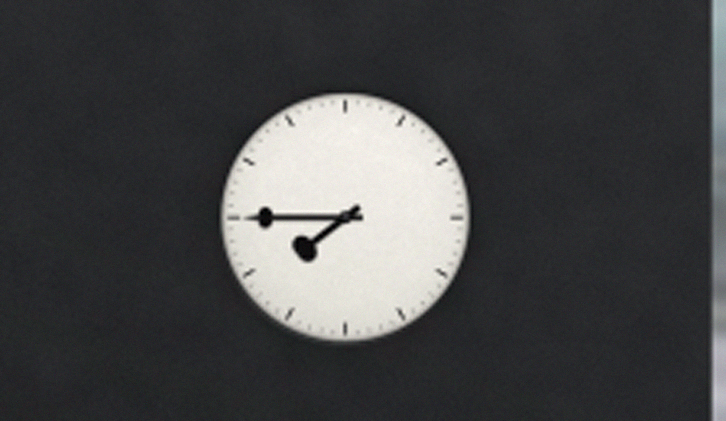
7.45
